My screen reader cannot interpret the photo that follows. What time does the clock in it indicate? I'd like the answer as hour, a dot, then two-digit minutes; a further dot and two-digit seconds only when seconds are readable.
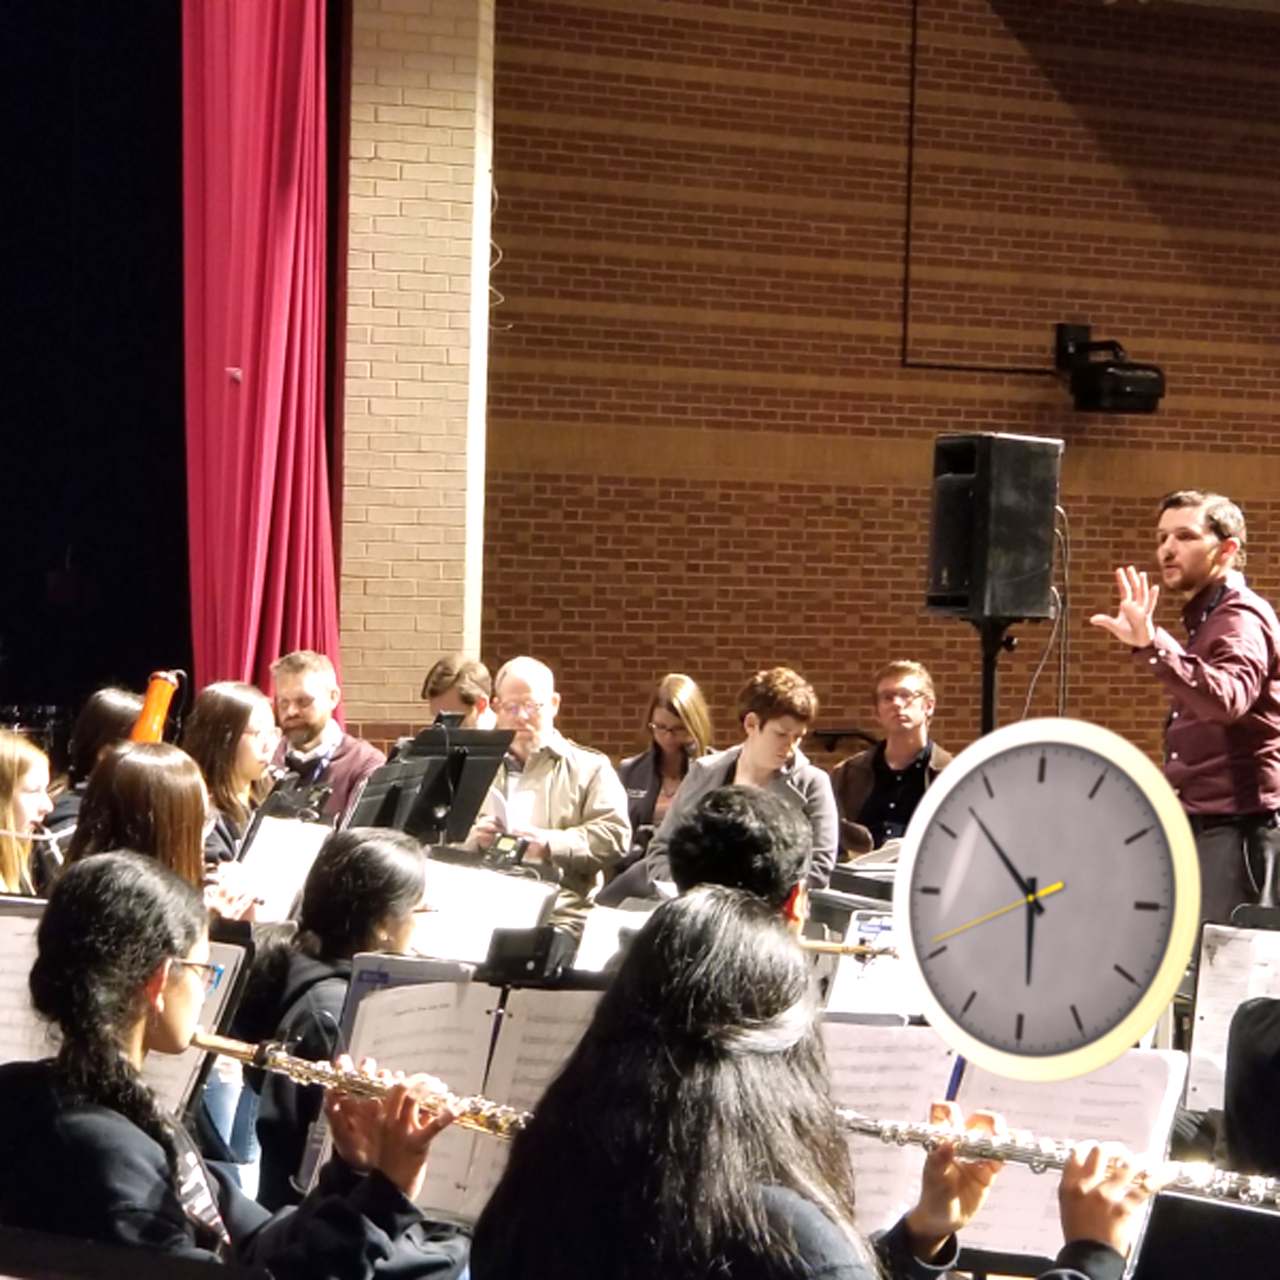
5.52.41
